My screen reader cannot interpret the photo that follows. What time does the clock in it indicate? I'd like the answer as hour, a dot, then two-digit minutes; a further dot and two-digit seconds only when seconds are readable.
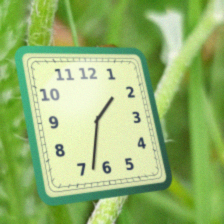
1.33
